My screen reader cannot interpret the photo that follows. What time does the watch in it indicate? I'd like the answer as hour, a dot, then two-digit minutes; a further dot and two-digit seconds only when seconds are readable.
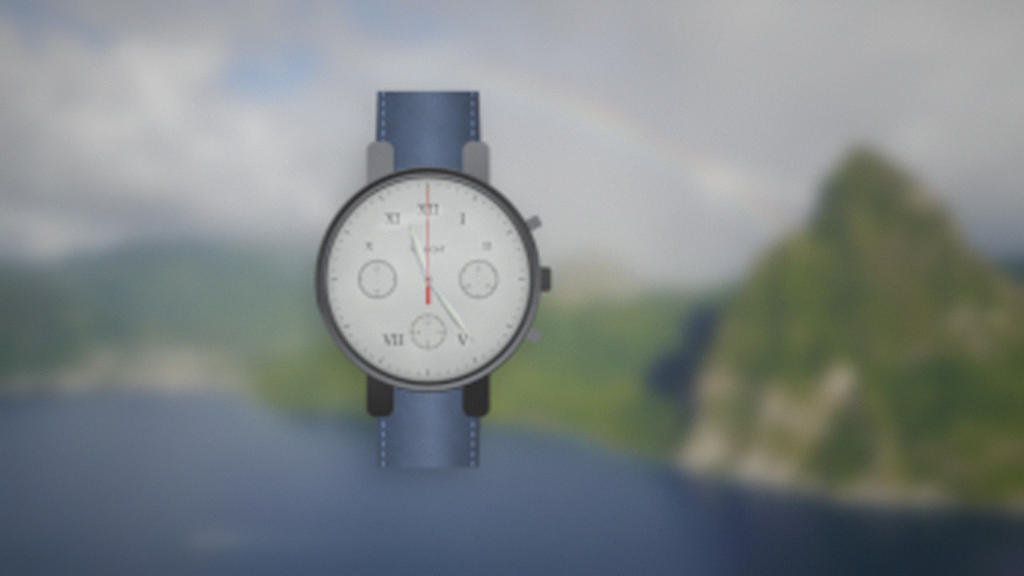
11.24
